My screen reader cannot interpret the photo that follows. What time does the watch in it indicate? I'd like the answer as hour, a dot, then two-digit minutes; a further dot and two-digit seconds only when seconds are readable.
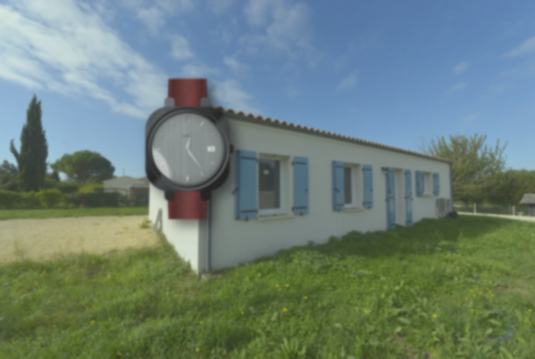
12.24
